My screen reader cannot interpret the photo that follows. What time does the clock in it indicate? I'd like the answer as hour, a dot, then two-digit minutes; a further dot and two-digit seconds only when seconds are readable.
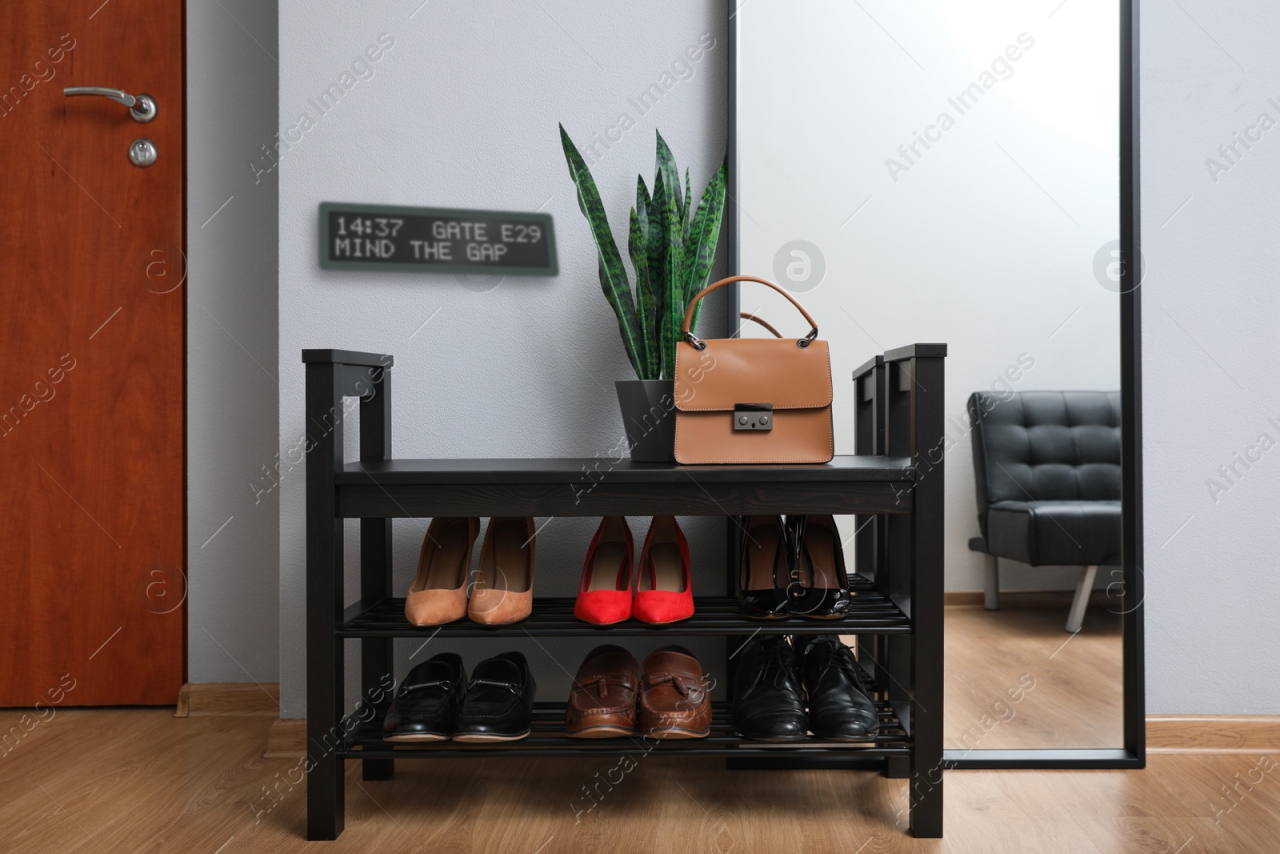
14.37
